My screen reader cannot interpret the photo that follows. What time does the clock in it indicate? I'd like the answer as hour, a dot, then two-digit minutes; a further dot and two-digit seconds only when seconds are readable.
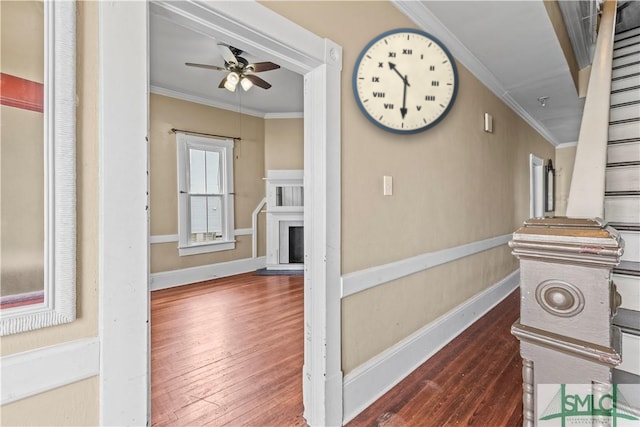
10.30
